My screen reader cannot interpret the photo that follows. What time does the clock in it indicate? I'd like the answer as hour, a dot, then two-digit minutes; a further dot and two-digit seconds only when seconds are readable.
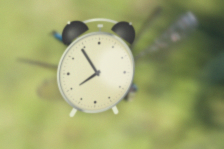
7.54
